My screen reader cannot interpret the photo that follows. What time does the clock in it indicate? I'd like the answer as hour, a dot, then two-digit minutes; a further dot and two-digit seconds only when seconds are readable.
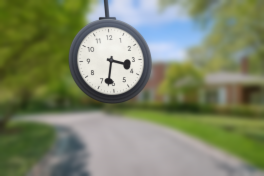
3.32
